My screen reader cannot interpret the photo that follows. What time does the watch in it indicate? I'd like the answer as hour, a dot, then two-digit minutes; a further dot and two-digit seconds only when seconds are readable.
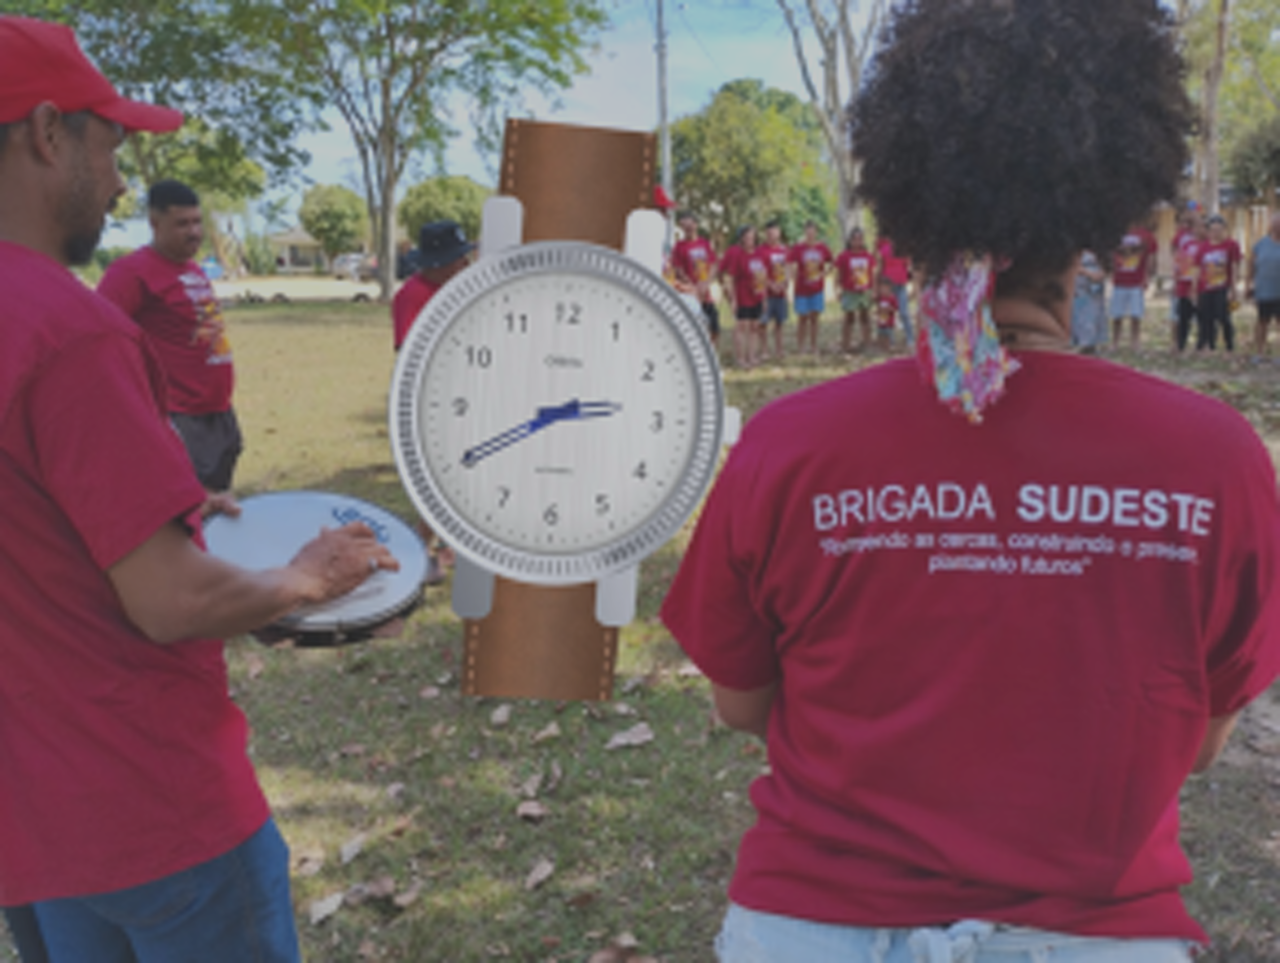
2.40
